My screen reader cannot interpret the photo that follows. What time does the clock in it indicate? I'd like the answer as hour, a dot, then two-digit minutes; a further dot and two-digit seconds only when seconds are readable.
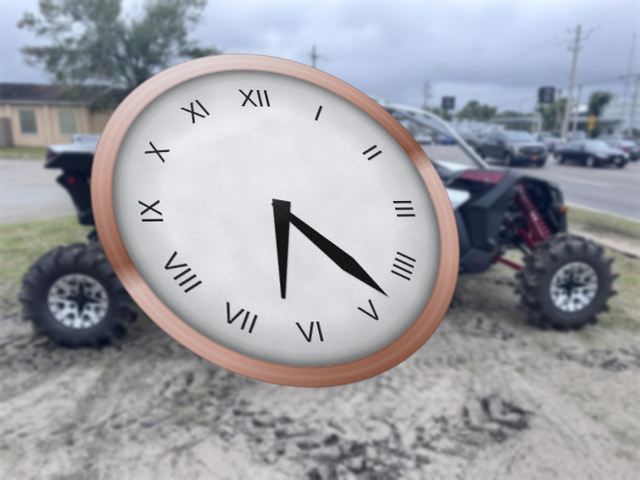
6.23
